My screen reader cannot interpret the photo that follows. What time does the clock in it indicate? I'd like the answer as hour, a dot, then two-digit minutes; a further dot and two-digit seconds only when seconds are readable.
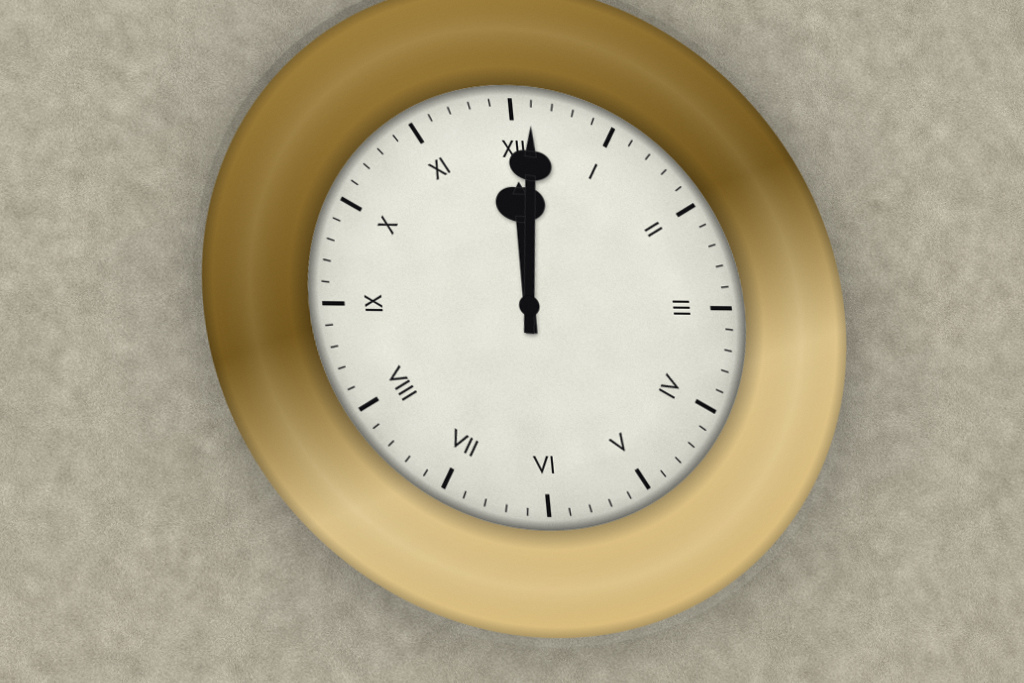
12.01
